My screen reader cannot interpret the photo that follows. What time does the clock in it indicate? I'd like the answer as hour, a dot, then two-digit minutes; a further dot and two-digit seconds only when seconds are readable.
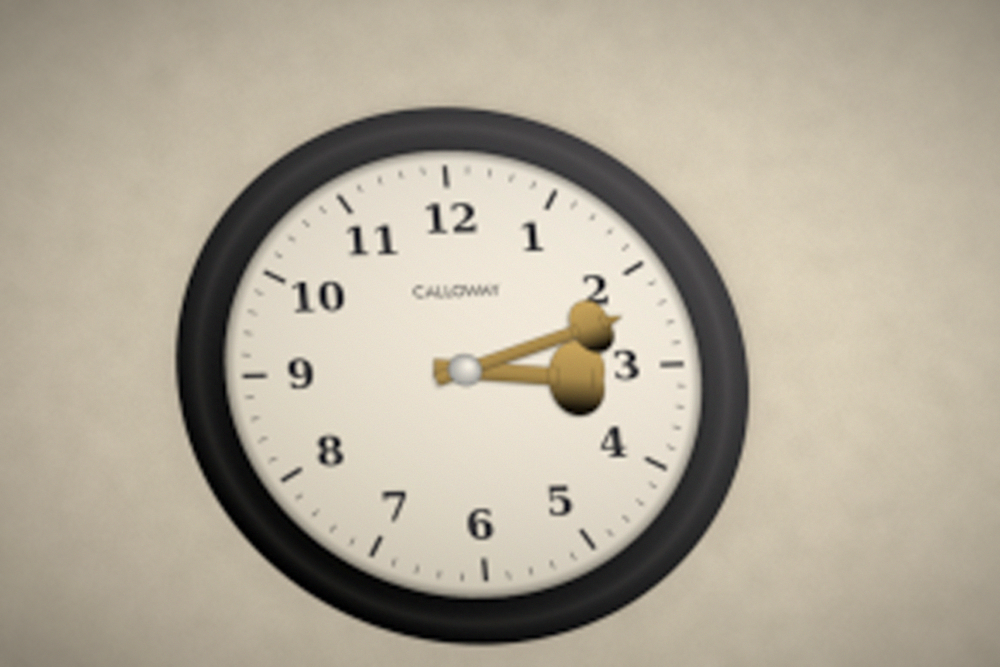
3.12
